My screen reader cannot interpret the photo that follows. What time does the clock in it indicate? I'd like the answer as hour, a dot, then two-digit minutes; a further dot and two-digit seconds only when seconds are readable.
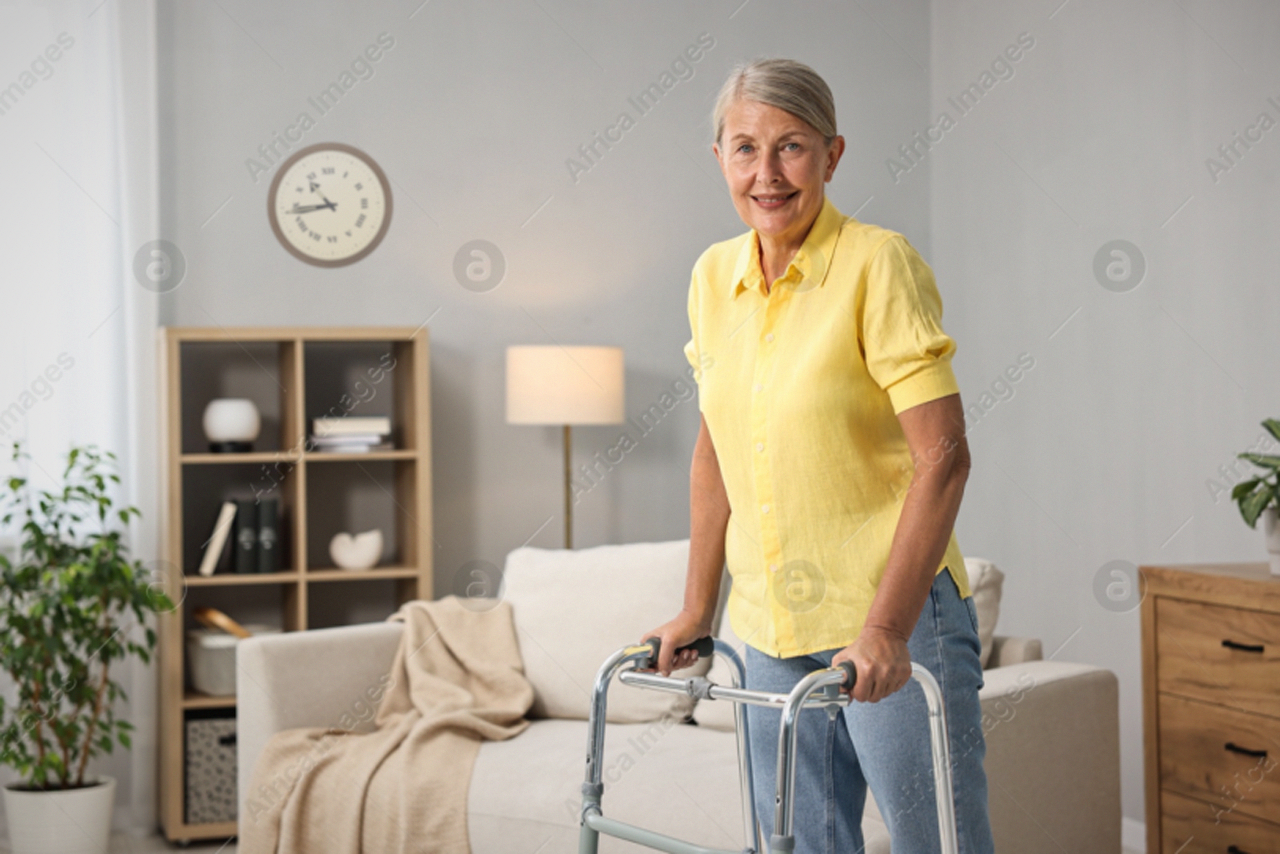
10.44
